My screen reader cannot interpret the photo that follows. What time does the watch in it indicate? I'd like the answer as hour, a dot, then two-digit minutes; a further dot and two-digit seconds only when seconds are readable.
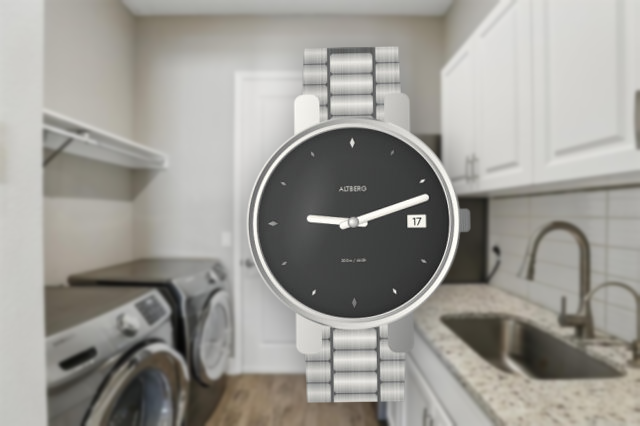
9.12
